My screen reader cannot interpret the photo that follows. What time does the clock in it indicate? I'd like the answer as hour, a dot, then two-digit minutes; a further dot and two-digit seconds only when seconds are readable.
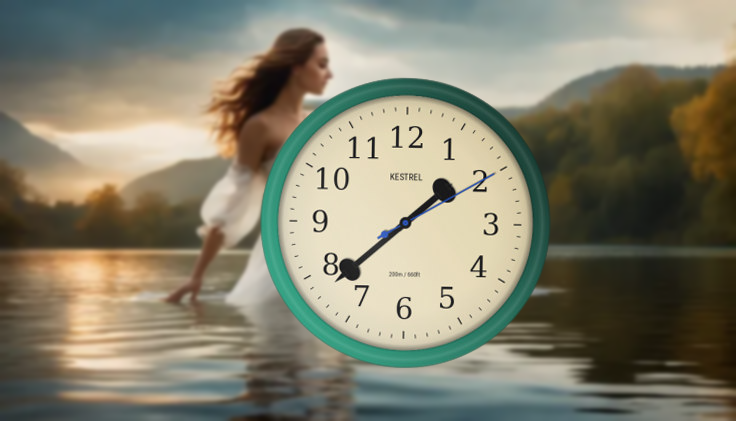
1.38.10
